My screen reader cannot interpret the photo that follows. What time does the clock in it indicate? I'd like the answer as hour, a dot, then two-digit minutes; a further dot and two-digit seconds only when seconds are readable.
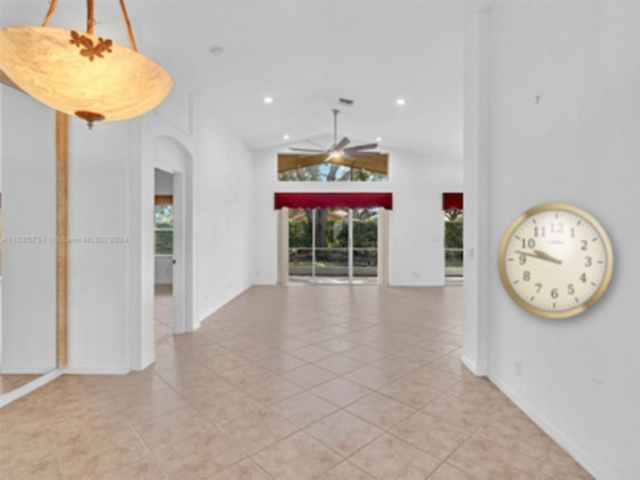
9.47
